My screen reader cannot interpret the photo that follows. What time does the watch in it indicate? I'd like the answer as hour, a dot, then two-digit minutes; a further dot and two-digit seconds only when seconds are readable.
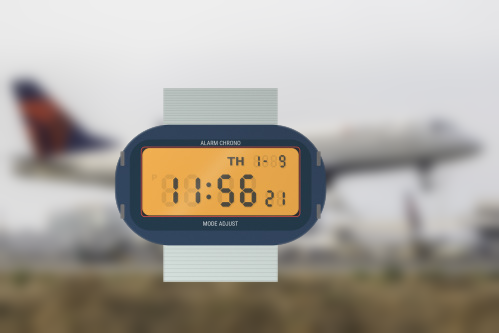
11.56.21
